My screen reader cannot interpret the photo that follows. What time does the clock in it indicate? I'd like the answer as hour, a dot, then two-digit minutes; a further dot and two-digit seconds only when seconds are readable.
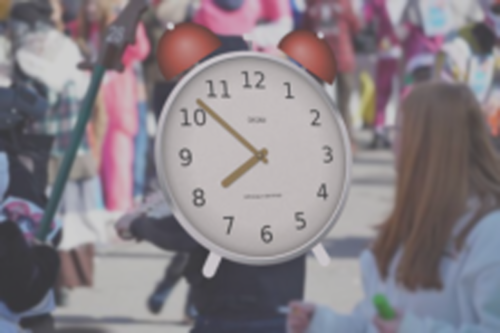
7.52
